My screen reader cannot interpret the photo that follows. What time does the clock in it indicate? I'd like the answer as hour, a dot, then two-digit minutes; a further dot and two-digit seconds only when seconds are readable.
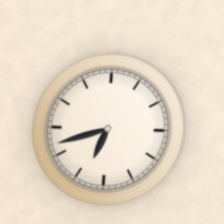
6.42
